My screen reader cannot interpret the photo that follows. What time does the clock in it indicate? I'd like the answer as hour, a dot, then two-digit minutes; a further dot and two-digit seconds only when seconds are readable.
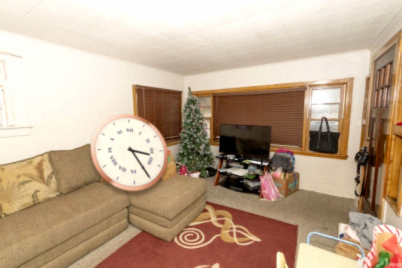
3.25
